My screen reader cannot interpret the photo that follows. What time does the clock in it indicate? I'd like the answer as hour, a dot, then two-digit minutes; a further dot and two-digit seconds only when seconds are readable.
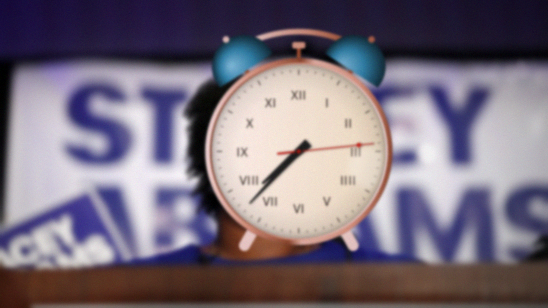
7.37.14
